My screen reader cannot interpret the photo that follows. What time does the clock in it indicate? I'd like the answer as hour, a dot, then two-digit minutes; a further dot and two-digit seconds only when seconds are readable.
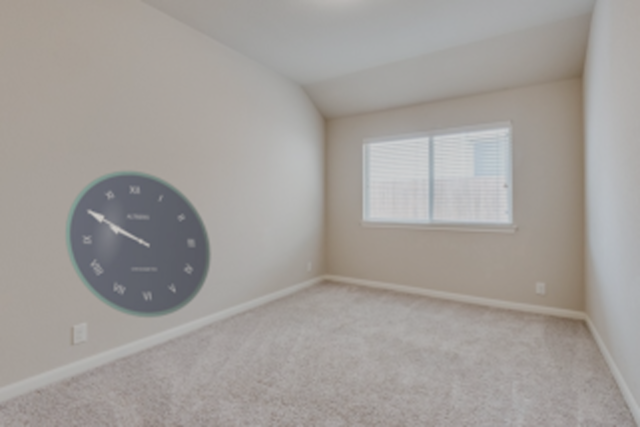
9.50
